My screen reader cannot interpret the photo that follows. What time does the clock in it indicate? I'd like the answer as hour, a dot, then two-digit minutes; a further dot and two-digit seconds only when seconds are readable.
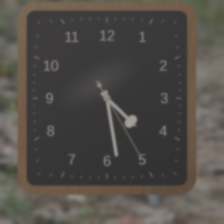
4.28.25
